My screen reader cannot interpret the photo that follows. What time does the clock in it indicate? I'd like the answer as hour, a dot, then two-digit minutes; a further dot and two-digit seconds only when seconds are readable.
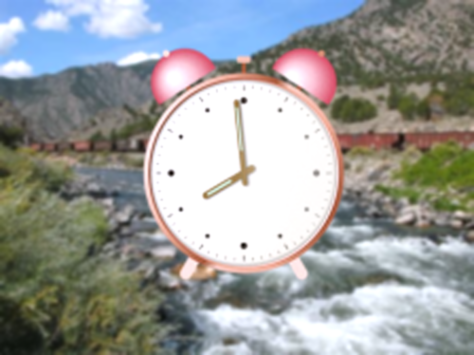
7.59
